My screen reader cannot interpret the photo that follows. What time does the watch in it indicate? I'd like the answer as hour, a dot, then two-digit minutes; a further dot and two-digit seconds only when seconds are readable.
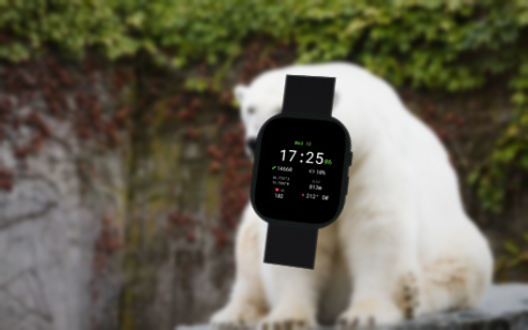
17.25
